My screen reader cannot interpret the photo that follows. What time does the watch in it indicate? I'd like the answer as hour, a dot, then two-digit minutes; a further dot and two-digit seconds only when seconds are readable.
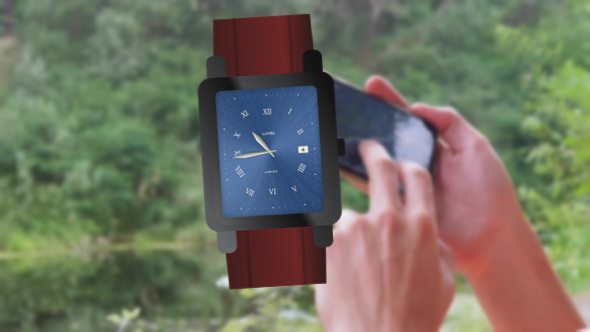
10.44
